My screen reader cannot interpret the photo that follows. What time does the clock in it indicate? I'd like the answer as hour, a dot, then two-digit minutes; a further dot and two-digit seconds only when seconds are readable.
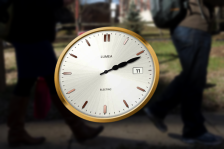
2.11
